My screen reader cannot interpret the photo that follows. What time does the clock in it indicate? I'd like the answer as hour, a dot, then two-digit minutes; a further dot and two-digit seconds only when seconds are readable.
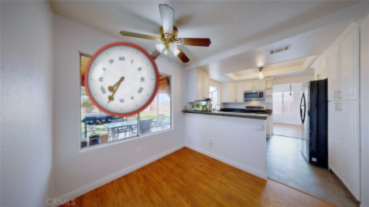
7.35
